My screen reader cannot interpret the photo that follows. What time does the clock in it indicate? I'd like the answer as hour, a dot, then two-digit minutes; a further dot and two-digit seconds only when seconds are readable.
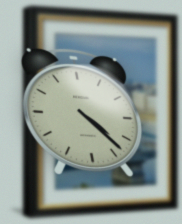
4.23
